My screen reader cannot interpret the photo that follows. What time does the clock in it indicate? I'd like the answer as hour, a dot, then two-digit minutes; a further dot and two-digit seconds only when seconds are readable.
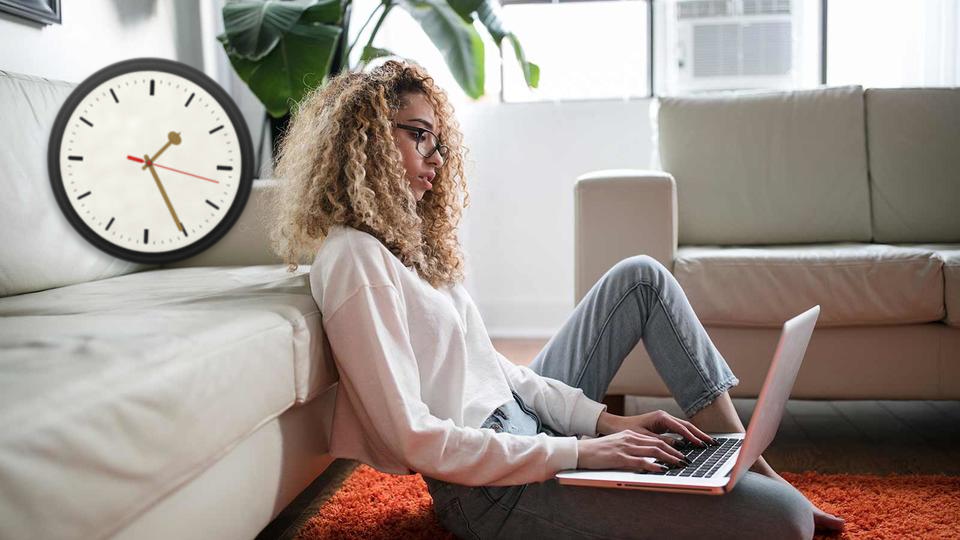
1.25.17
